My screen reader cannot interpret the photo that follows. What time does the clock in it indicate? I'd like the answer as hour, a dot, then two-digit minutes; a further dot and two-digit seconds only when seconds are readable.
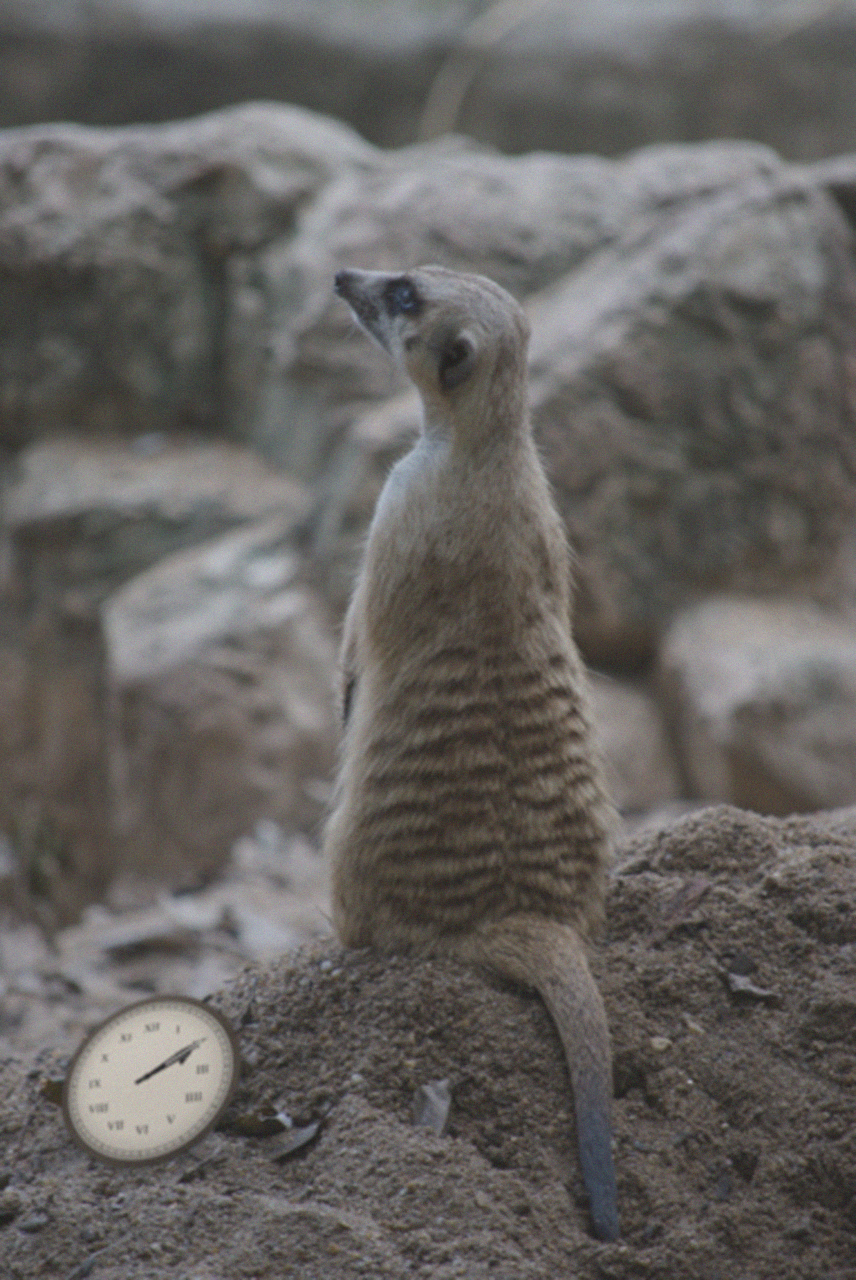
2.10
